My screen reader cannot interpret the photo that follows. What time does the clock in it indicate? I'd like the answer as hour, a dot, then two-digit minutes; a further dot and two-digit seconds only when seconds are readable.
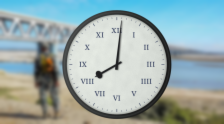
8.01
